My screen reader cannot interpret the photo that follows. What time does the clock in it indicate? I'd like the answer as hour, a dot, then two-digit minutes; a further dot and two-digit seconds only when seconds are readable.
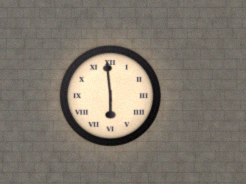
5.59
